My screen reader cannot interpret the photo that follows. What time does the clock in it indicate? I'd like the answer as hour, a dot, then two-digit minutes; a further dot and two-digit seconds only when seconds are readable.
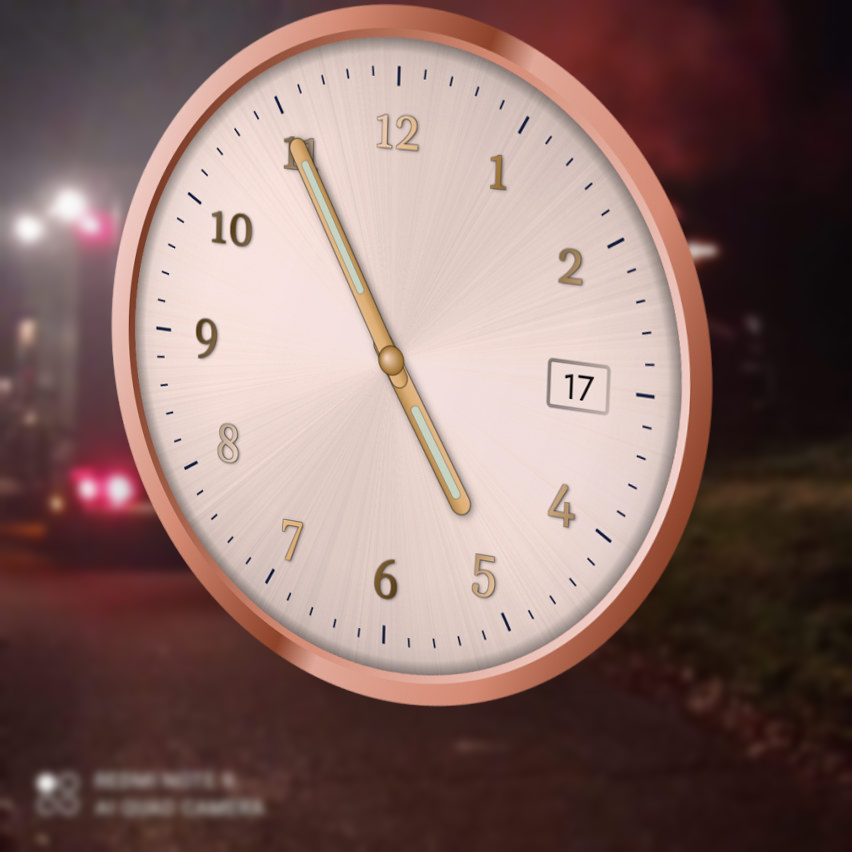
4.55
